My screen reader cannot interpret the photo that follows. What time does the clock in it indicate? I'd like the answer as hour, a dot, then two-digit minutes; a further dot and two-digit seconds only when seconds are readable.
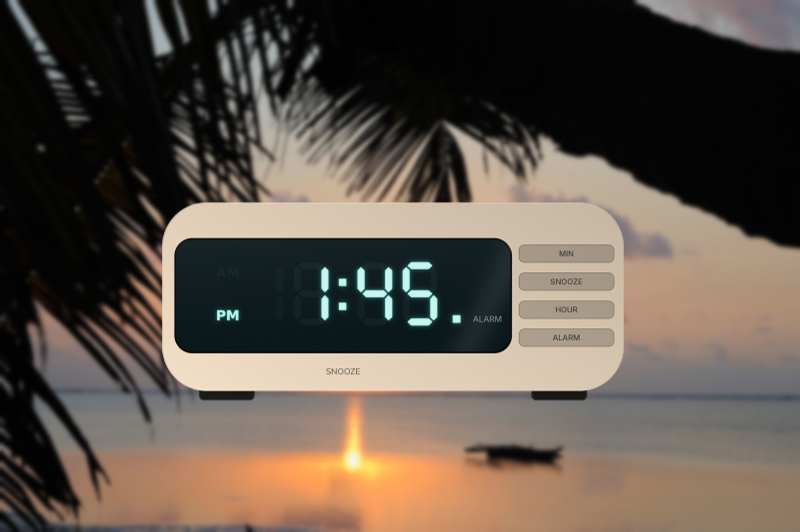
1.45
